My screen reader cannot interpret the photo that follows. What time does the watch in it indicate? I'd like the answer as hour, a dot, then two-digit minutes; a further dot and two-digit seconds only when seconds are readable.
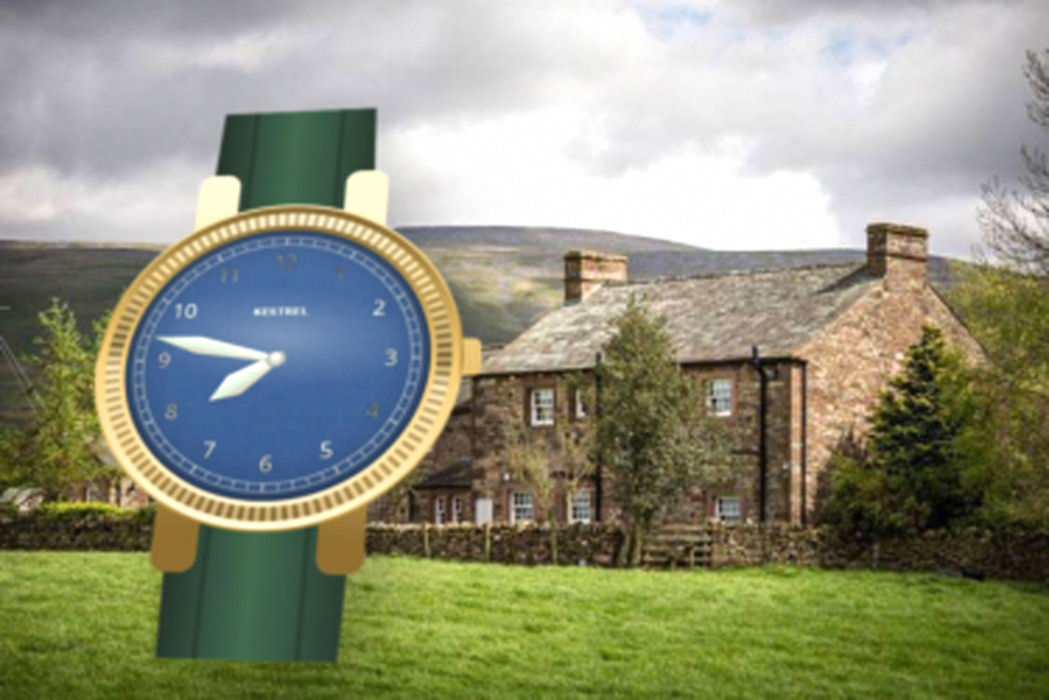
7.47
